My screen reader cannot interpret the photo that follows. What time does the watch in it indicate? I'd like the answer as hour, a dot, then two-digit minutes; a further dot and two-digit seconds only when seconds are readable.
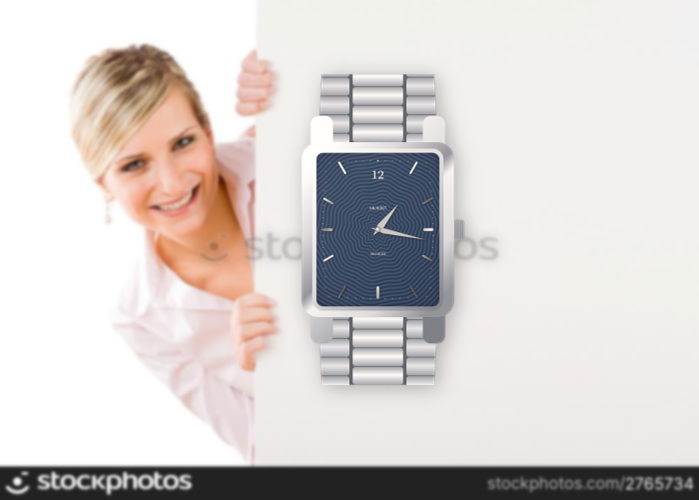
1.17
